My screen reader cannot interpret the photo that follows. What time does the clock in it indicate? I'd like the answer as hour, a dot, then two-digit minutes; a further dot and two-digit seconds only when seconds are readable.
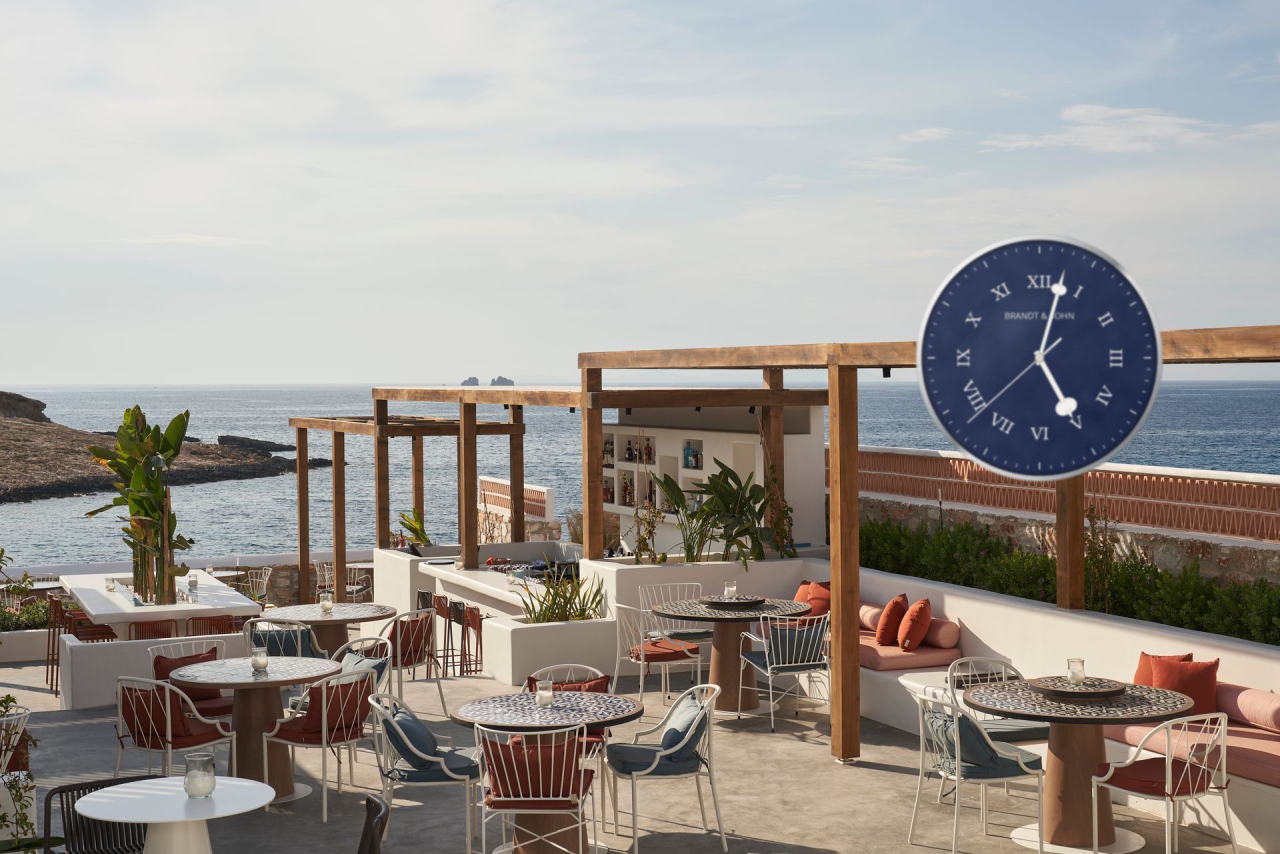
5.02.38
